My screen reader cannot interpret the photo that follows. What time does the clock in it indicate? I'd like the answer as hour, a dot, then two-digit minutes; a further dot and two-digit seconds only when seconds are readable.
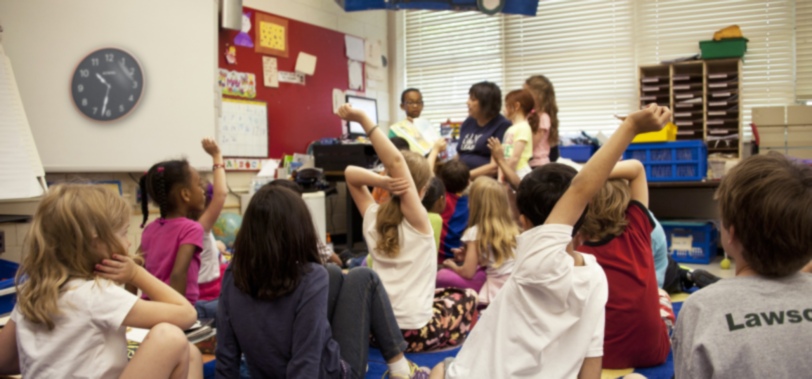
10.32
